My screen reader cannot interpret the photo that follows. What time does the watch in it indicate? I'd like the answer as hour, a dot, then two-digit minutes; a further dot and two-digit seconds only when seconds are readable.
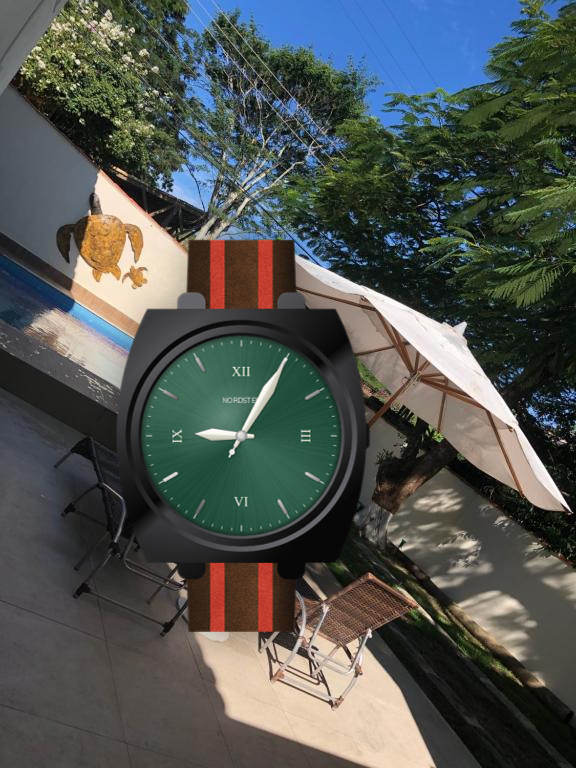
9.05.05
